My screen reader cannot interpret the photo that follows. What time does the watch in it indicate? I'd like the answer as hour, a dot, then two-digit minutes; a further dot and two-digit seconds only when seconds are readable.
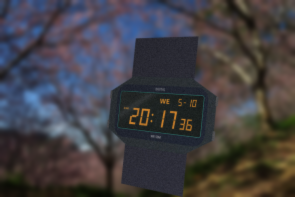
20.17.36
